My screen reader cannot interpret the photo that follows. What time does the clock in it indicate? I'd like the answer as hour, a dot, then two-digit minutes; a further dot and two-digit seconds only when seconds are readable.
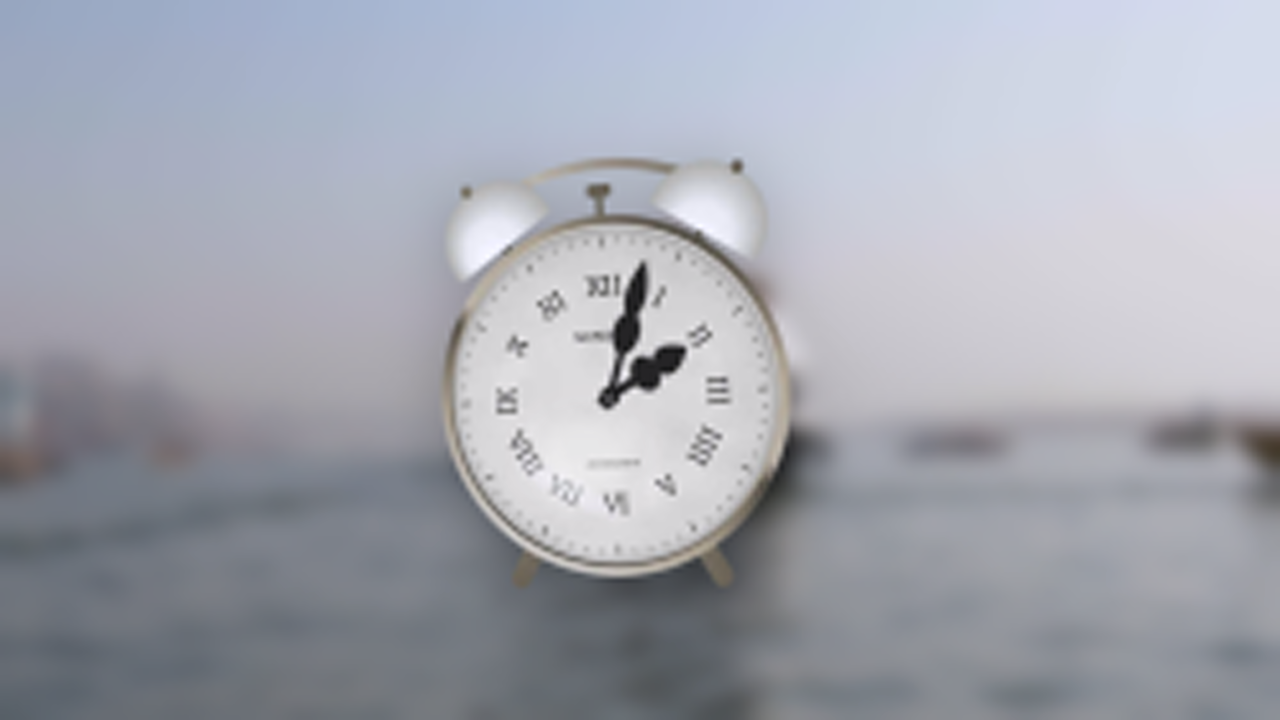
2.03
